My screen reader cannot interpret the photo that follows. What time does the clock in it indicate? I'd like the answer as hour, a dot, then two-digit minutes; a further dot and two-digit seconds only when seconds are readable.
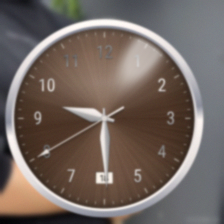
9.29.40
